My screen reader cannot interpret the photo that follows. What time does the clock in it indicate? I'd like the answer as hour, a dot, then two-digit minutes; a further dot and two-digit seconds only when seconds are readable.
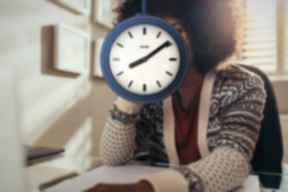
8.09
